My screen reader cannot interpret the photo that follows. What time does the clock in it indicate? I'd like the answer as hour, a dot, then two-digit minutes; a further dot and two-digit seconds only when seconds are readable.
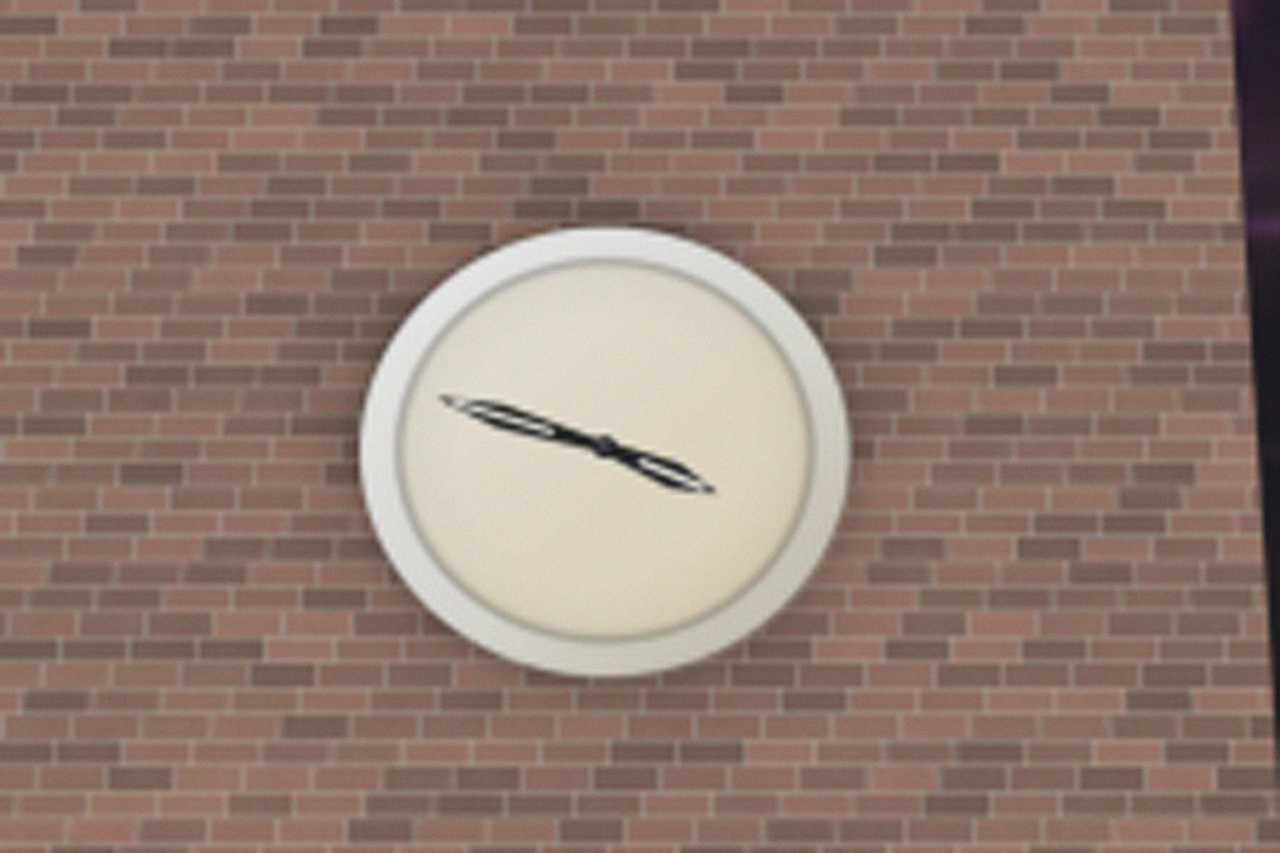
3.48
